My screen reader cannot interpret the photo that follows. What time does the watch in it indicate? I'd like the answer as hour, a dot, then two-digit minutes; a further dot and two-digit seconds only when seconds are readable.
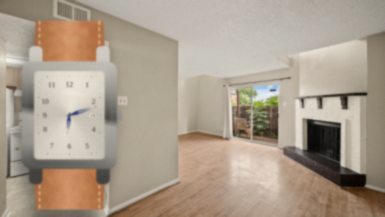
6.12
